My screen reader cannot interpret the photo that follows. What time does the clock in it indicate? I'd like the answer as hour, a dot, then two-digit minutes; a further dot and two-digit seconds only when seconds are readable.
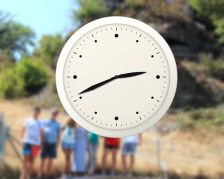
2.41
